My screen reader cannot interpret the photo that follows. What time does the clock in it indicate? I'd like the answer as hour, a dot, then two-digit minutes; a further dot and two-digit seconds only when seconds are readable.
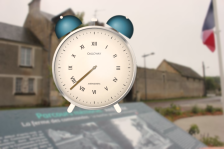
7.38
